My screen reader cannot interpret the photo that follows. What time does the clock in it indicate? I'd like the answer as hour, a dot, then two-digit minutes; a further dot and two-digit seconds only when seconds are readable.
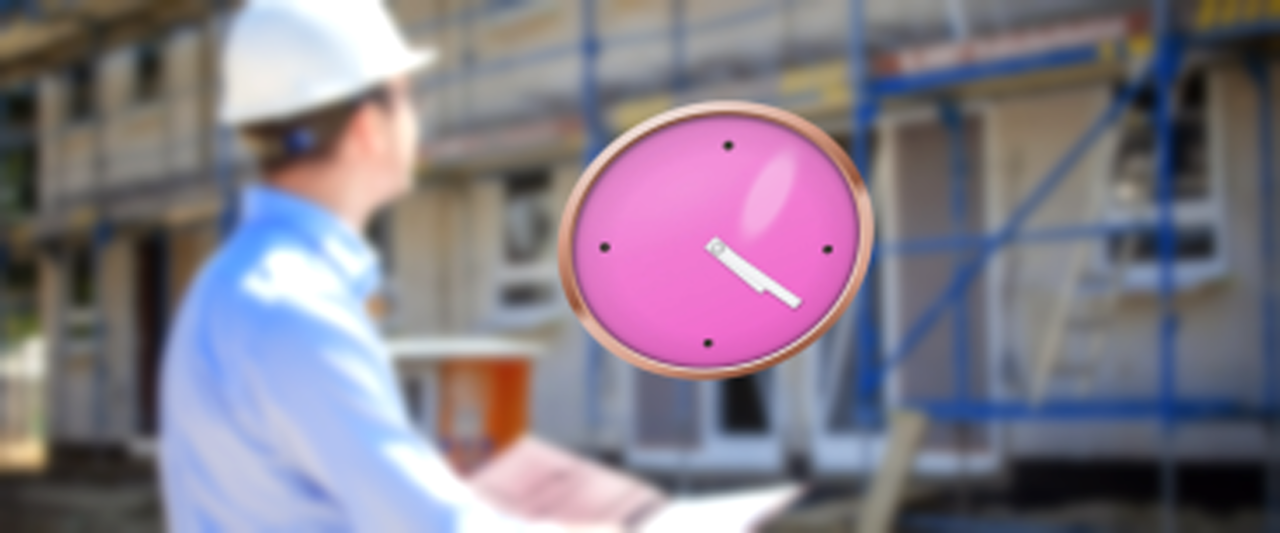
4.21
